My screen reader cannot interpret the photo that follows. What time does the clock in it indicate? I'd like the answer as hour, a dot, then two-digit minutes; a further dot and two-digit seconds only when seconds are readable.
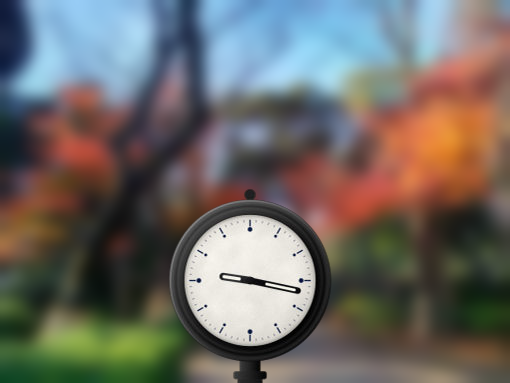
9.17
